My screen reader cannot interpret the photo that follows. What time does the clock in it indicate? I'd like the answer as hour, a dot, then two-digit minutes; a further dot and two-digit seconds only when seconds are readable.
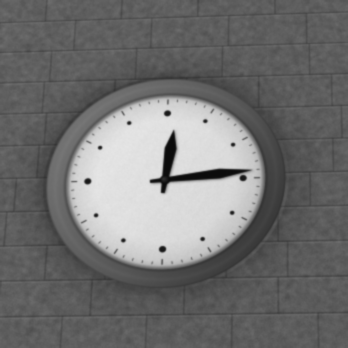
12.14
